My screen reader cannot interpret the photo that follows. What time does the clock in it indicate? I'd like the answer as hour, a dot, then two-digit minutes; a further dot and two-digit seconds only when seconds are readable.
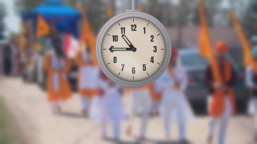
10.45
